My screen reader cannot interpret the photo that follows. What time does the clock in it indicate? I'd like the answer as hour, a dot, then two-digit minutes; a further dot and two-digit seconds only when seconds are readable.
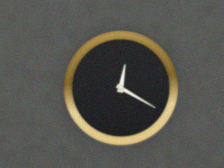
12.20
